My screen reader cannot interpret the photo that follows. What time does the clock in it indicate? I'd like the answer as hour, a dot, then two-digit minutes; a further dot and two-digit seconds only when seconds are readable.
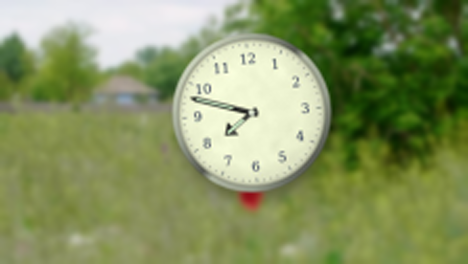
7.48
